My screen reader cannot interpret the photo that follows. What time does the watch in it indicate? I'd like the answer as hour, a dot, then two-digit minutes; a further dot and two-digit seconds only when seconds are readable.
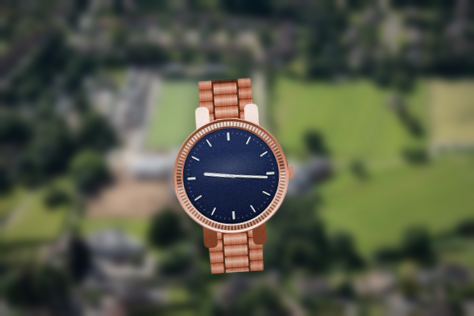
9.16
